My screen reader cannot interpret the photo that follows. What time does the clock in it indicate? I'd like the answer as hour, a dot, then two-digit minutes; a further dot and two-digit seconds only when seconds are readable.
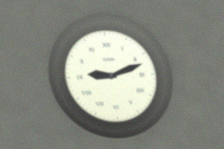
9.12
